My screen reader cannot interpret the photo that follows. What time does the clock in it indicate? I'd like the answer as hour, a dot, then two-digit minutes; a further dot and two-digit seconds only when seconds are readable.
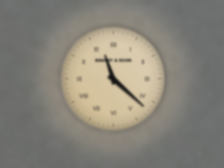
11.22
